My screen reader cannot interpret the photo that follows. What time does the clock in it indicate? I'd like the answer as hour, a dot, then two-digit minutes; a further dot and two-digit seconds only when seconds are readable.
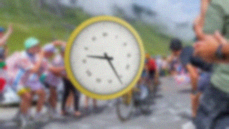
9.26
